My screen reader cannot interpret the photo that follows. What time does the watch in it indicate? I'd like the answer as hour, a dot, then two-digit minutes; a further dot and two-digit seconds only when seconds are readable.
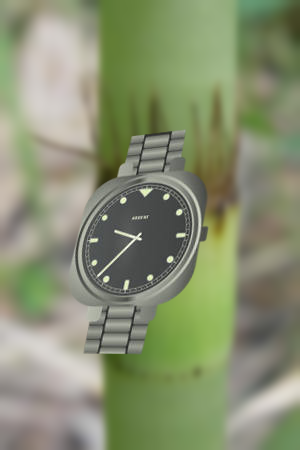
9.37
